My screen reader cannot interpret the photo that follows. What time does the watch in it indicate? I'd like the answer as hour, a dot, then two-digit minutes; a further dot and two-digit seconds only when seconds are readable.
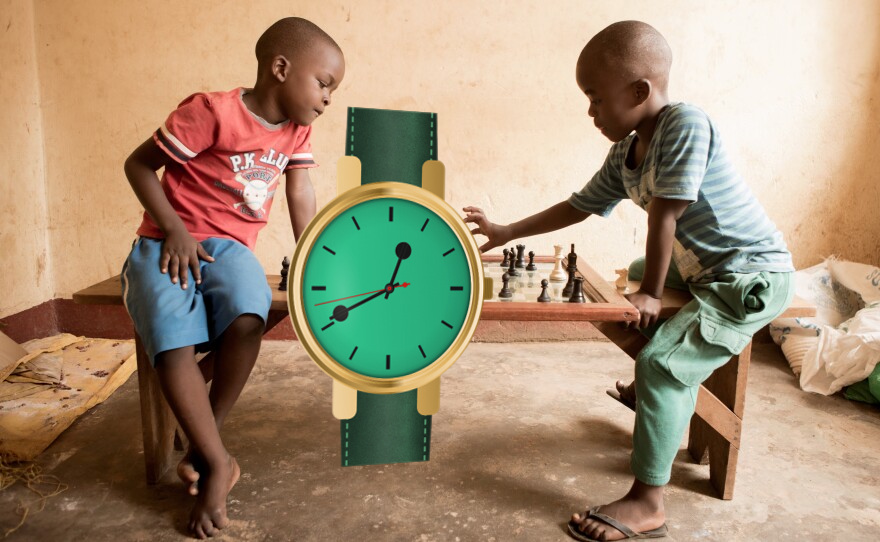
12.40.43
